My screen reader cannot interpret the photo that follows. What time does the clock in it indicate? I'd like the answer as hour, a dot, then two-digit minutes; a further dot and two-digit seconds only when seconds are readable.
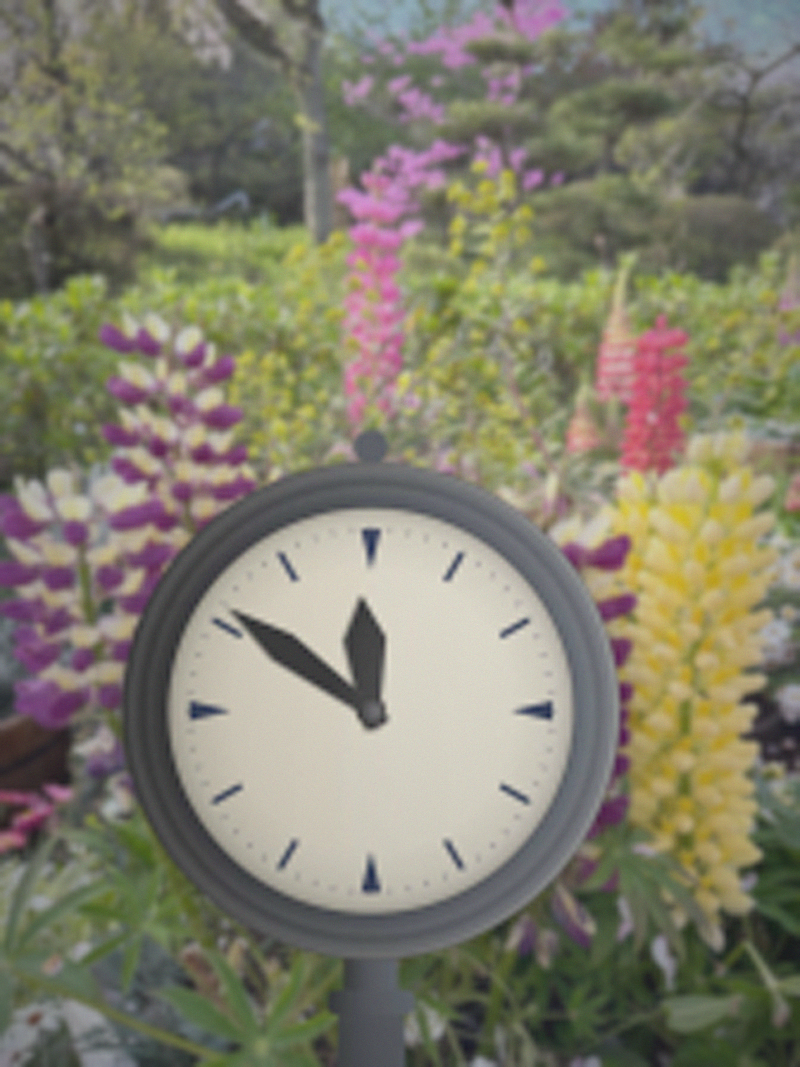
11.51
